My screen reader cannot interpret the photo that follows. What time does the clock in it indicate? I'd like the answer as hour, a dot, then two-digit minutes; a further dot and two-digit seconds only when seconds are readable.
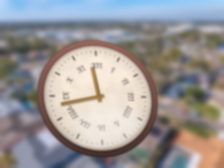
11.43
